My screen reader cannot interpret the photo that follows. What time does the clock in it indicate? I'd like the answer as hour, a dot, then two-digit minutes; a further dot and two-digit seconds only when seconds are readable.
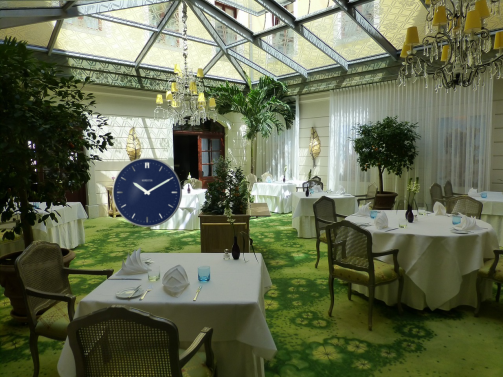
10.10
